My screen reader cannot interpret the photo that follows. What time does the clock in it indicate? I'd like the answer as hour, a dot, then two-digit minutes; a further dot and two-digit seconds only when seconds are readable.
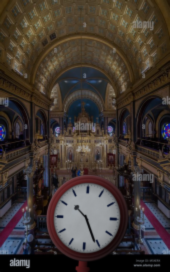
10.26
